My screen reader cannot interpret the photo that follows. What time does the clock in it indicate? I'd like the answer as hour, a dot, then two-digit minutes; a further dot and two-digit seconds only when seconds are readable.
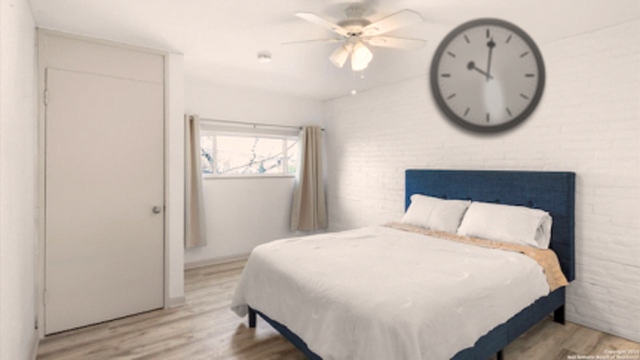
10.01
